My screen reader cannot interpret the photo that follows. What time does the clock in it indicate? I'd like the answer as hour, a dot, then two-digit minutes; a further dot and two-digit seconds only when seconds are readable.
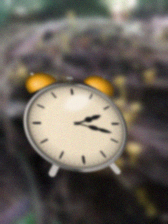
2.18
